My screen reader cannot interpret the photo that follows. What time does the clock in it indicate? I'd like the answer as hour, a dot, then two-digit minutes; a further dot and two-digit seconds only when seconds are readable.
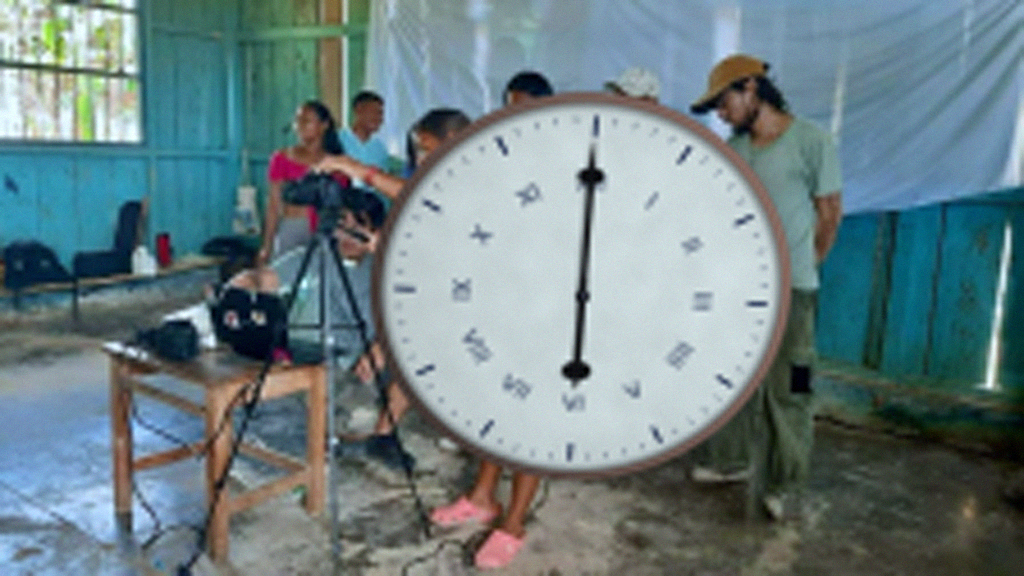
6.00
